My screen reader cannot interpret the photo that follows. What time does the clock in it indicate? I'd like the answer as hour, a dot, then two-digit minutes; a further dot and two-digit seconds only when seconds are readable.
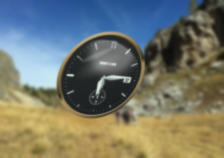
6.14
